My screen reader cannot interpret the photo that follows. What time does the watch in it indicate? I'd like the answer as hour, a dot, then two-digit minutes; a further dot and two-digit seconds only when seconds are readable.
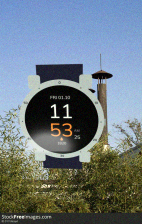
11.53
